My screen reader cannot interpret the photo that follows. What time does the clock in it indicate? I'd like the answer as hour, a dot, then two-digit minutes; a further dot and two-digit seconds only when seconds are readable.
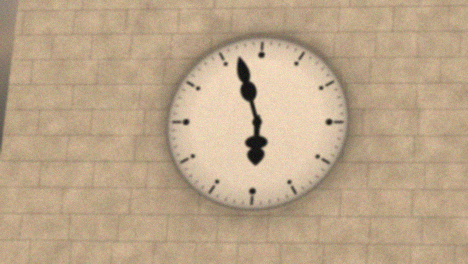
5.57
